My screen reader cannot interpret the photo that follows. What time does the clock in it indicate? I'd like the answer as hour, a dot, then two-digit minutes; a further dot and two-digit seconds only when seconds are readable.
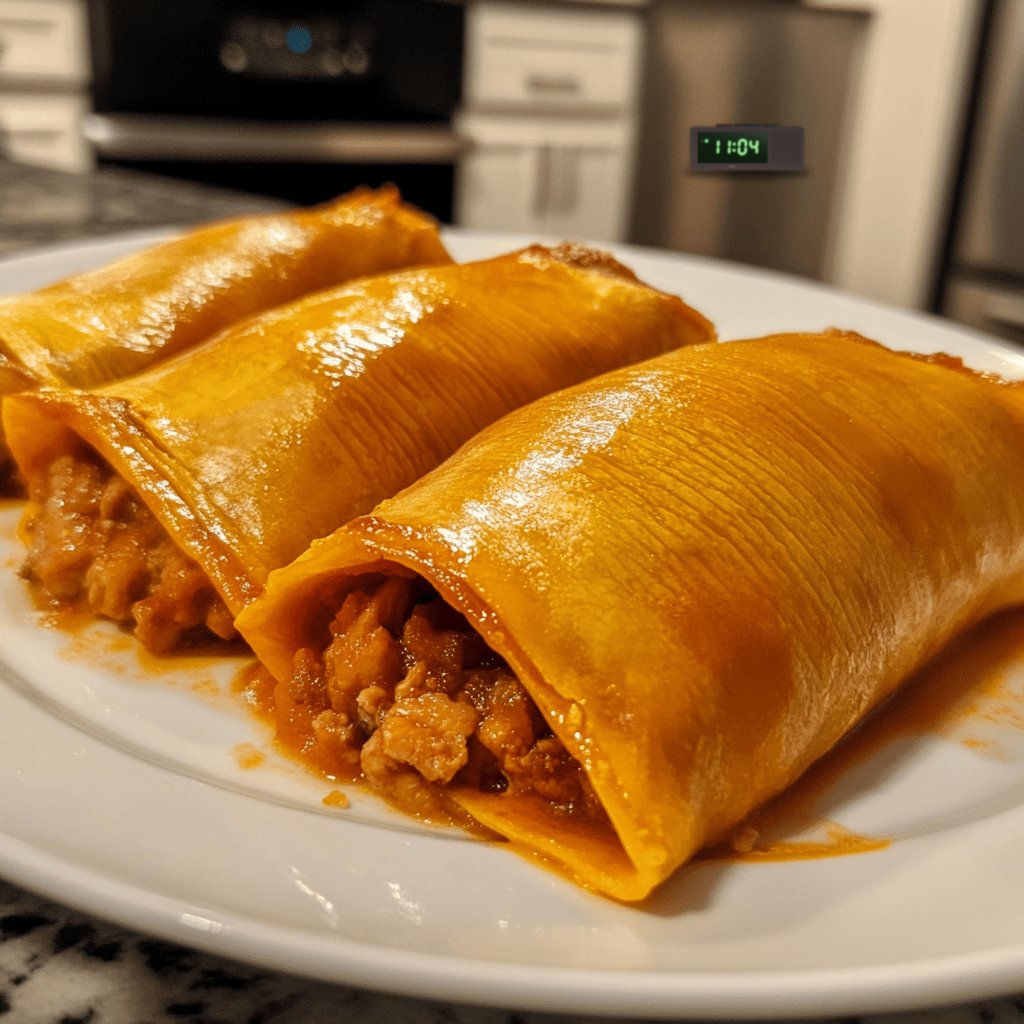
11.04
